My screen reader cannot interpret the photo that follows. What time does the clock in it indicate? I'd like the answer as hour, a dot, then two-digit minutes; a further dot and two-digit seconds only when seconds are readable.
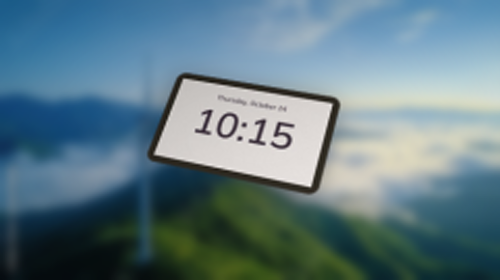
10.15
